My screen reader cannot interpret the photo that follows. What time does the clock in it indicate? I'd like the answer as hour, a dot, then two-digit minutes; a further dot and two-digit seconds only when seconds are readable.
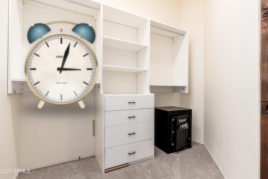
3.03
